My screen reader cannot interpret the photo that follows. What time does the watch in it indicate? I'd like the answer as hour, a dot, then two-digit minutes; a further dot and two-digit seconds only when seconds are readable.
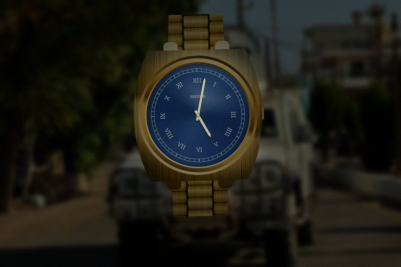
5.02
